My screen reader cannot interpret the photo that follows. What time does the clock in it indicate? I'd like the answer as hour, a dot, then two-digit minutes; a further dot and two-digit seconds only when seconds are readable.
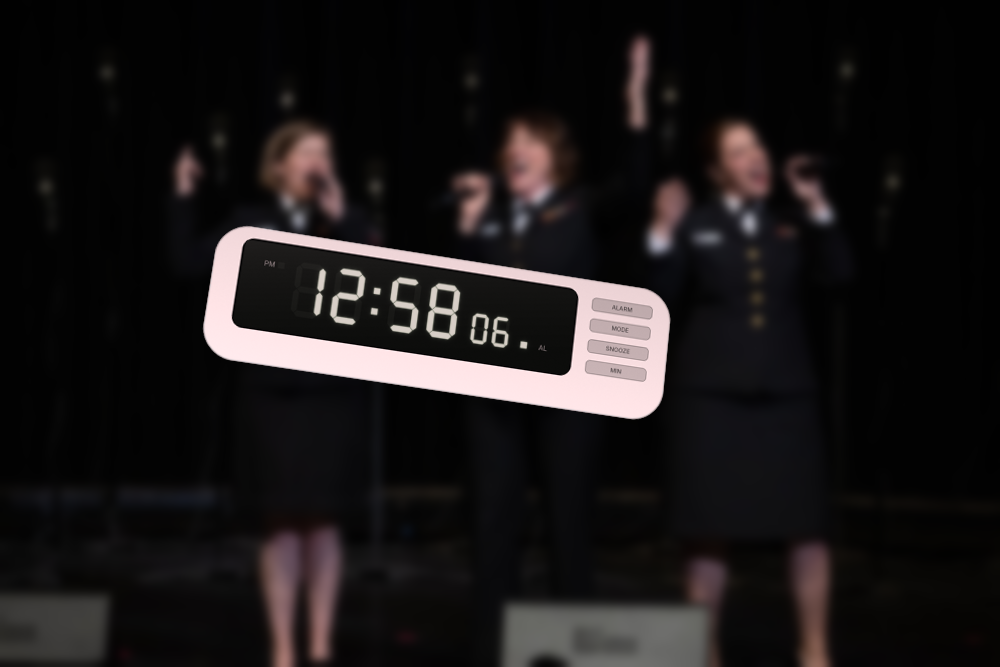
12.58.06
